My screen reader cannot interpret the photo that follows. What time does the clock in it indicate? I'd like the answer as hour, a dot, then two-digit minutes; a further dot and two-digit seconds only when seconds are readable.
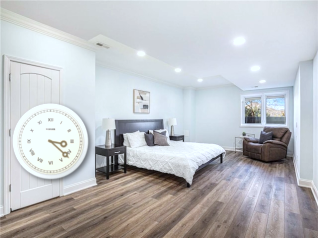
3.22
